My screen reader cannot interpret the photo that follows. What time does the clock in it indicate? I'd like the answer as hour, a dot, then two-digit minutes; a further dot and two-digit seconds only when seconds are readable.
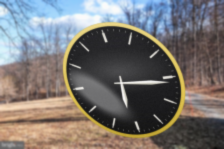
6.16
